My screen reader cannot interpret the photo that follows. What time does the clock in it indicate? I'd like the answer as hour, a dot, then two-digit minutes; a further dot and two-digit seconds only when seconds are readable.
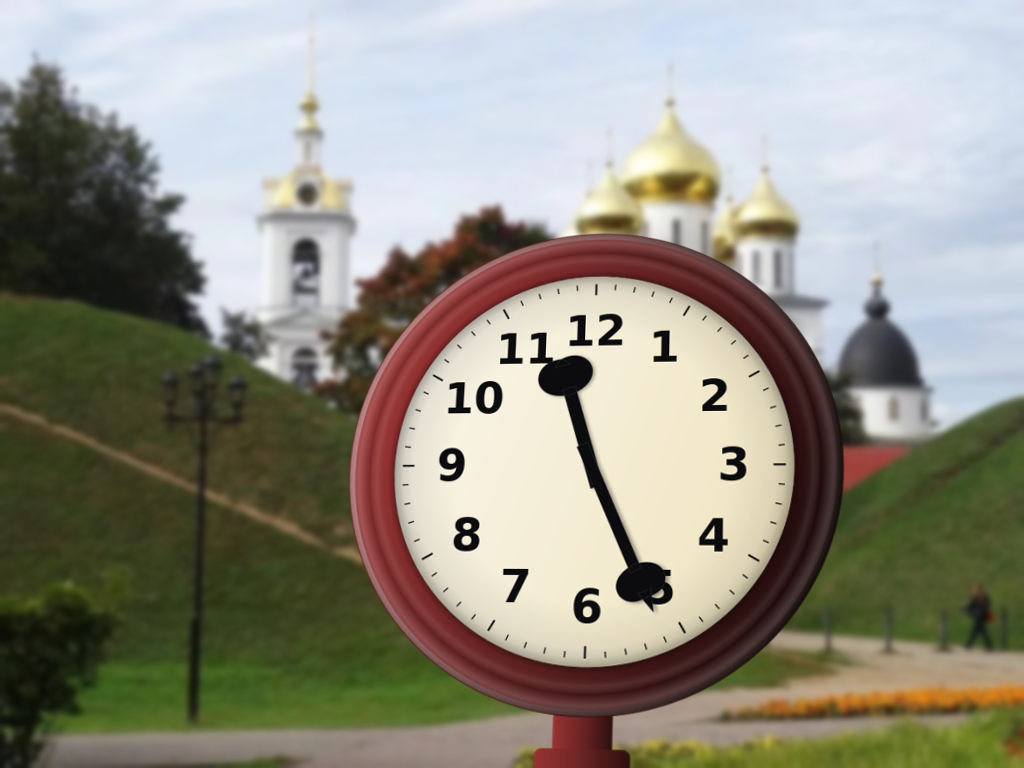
11.26
